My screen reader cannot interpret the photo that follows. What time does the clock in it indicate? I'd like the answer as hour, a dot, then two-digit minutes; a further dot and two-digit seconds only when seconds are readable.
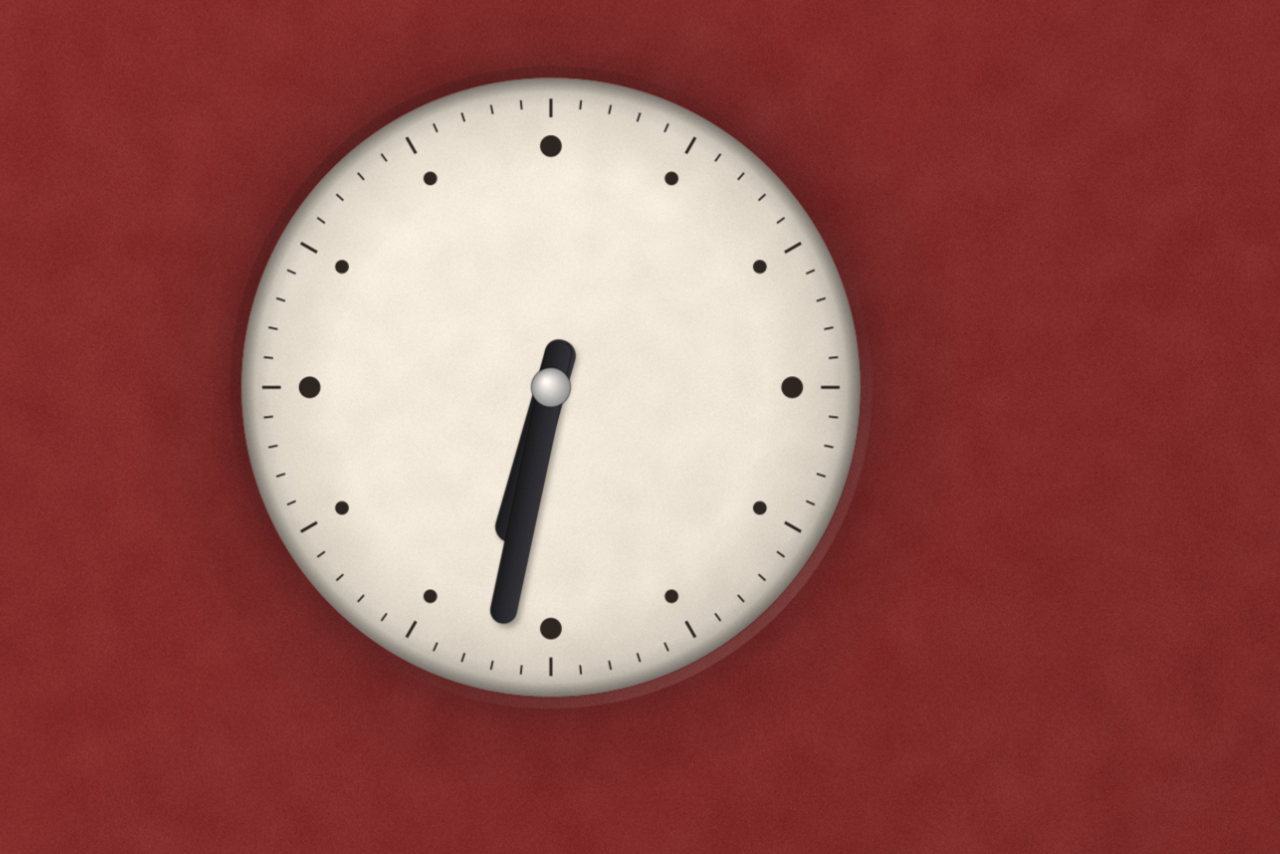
6.32
